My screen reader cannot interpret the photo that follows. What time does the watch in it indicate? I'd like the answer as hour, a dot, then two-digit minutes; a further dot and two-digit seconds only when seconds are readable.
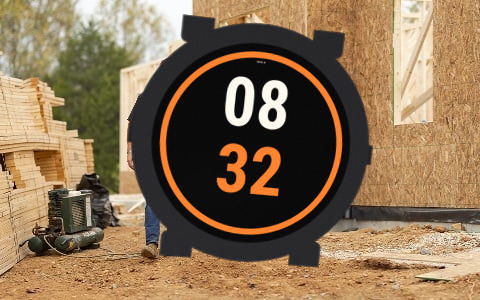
8.32
